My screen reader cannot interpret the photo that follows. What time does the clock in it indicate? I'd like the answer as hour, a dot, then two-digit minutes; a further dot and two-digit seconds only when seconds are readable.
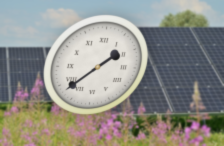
1.38
